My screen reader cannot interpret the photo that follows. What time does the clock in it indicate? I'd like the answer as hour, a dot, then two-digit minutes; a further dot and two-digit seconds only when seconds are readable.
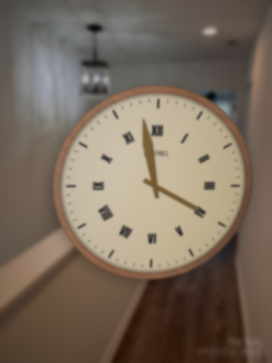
3.58
